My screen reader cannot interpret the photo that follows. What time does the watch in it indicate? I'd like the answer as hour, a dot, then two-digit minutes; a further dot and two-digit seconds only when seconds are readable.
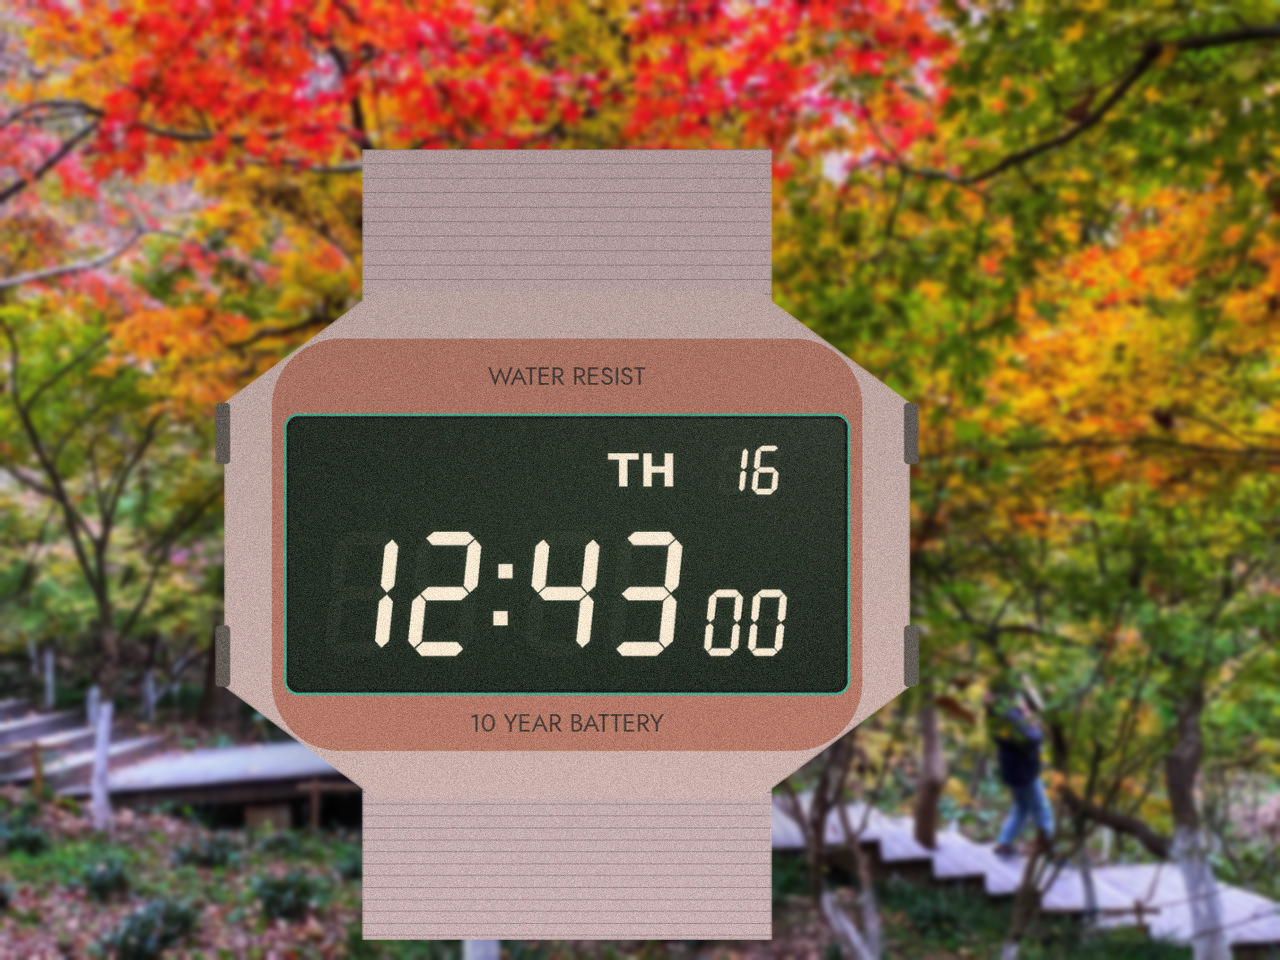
12.43.00
